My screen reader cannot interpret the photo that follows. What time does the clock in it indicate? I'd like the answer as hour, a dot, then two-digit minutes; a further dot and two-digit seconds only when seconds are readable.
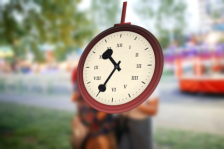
10.35
